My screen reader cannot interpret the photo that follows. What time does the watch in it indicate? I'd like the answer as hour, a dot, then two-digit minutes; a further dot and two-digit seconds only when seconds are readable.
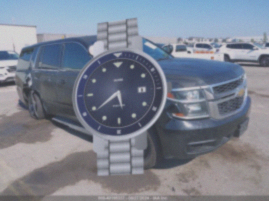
5.39
